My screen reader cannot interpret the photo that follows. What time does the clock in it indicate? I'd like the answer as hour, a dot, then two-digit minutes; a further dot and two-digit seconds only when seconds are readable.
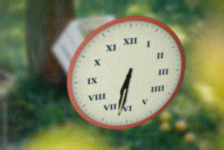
6.32
